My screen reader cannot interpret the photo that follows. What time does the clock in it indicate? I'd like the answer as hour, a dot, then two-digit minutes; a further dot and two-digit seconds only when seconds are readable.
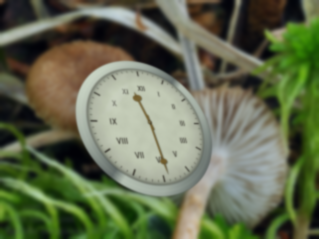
11.29
